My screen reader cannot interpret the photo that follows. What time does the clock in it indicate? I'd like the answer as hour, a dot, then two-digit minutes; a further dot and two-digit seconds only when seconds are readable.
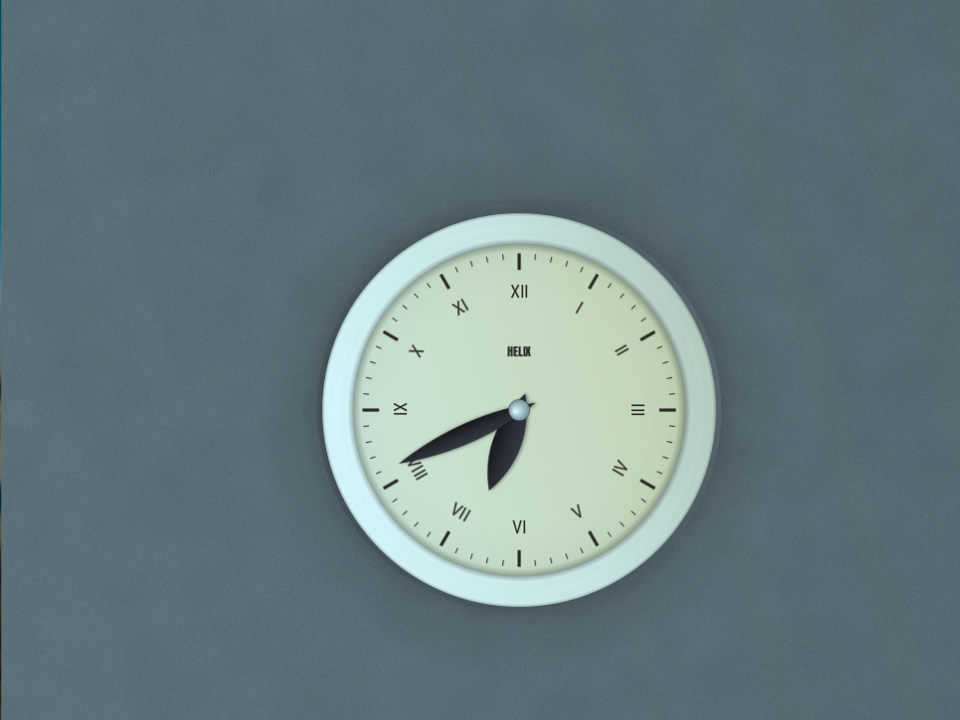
6.41
